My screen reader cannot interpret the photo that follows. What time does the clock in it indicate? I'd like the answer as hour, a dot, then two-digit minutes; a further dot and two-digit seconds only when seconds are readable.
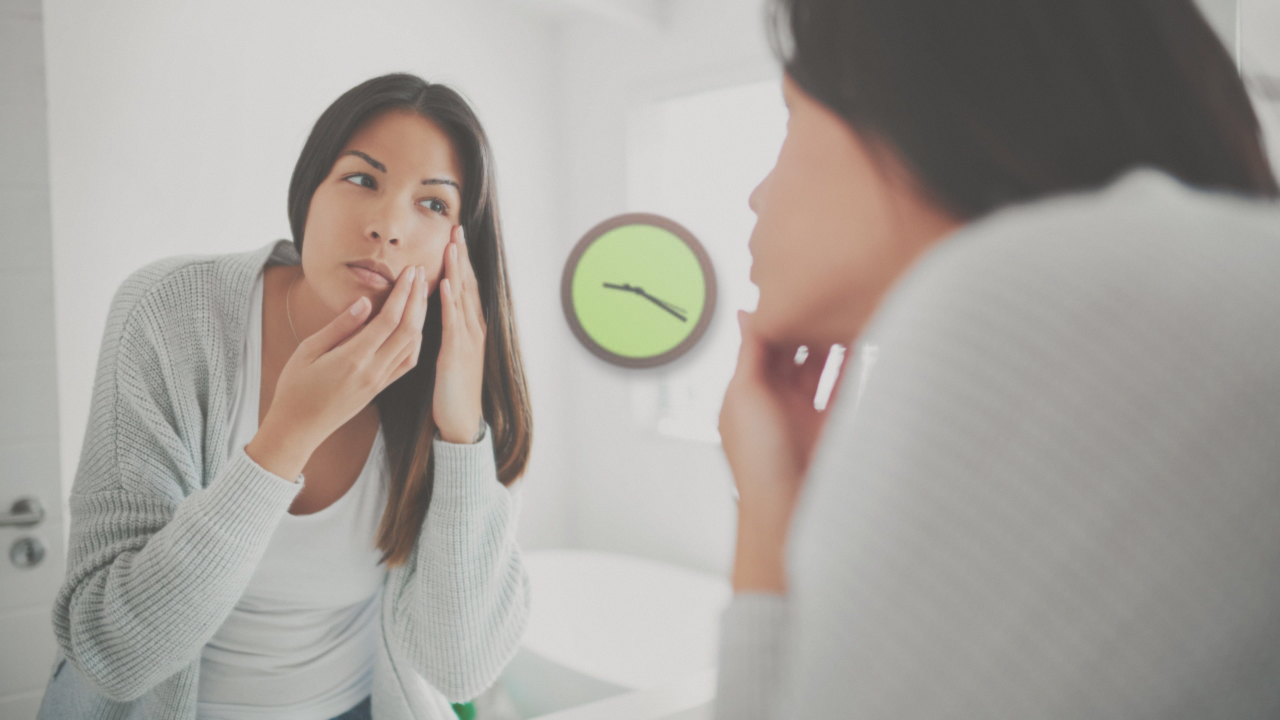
9.20.19
